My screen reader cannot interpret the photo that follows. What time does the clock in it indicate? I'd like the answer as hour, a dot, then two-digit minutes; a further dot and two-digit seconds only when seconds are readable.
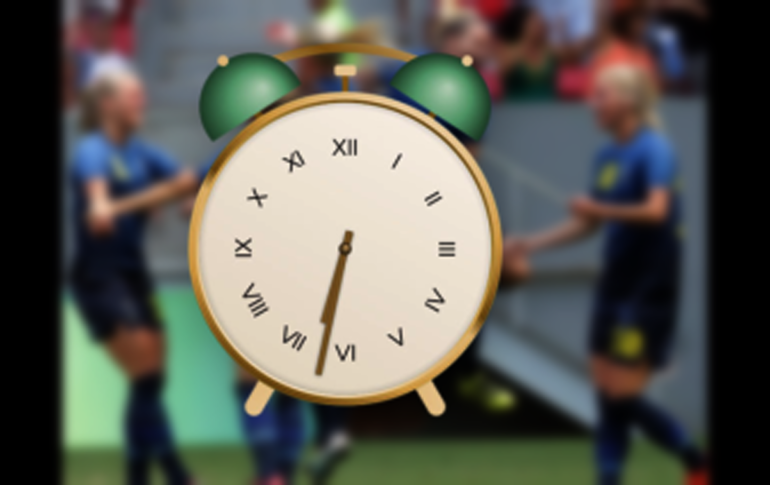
6.32
